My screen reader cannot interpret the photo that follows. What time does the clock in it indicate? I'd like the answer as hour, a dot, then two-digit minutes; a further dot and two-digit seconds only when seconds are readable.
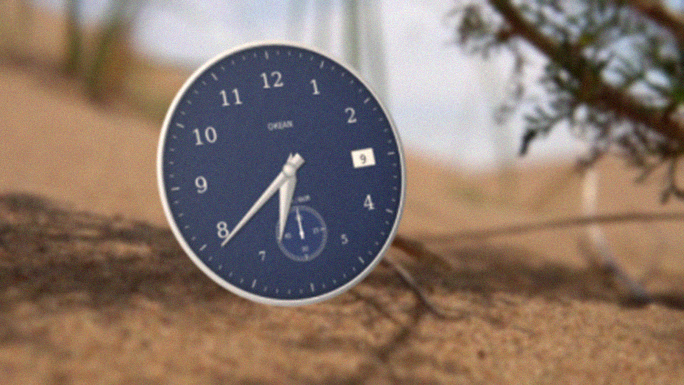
6.39
